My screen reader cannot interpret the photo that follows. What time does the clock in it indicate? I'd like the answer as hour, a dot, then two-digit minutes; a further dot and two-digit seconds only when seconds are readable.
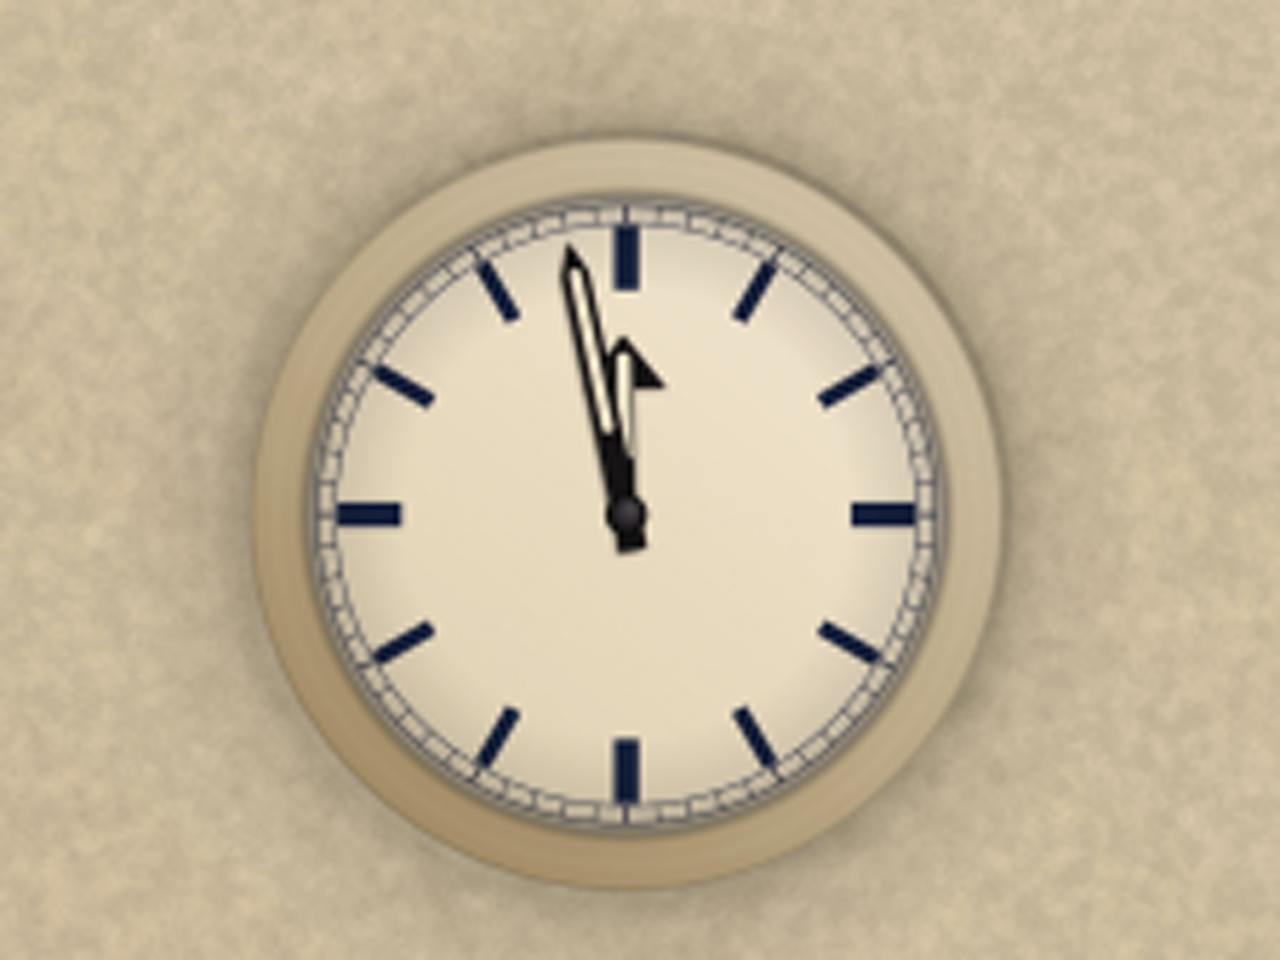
11.58
